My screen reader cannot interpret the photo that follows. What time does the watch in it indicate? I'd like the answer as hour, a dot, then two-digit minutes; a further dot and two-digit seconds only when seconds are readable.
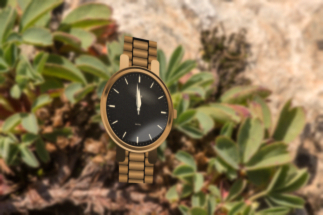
11.59
